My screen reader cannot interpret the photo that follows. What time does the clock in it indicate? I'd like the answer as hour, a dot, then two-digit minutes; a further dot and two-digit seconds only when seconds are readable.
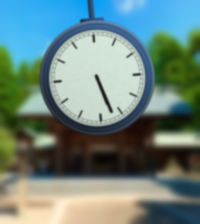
5.27
